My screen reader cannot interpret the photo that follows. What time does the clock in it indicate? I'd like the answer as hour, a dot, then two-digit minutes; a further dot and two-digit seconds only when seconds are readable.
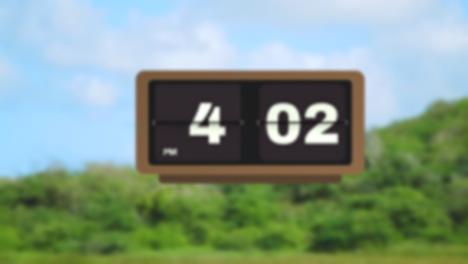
4.02
